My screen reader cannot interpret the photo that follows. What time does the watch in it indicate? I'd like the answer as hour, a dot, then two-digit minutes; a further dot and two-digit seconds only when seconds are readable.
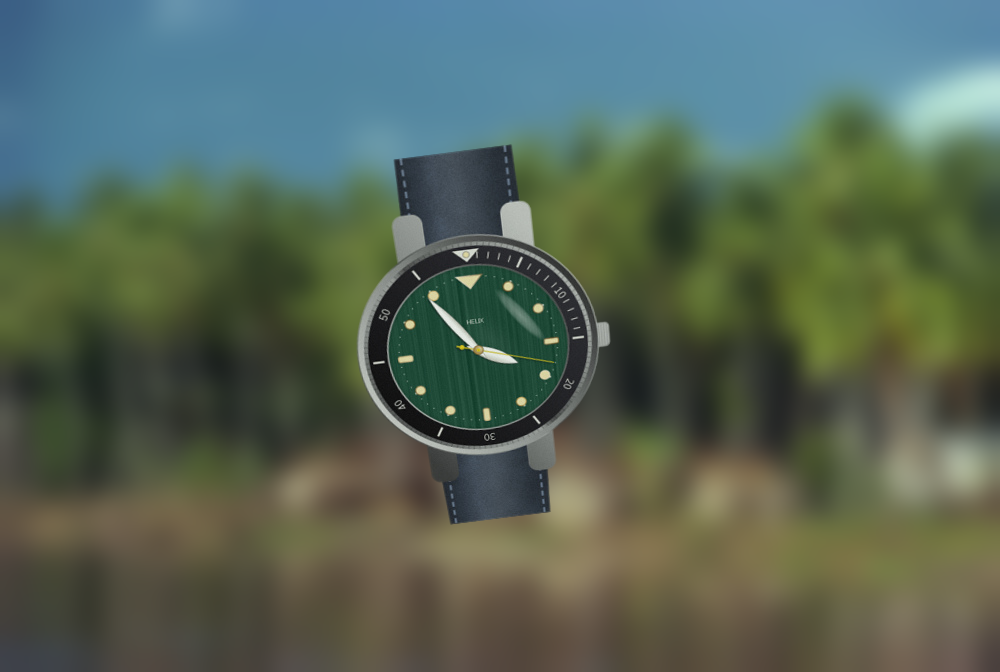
3.54.18
